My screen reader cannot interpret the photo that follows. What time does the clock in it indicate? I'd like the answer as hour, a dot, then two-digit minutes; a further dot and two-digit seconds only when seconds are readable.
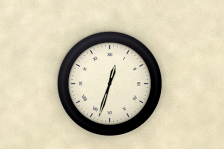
12.33
